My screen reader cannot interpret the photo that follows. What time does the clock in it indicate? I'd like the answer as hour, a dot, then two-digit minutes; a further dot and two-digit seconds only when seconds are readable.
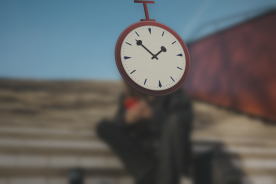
1.53
